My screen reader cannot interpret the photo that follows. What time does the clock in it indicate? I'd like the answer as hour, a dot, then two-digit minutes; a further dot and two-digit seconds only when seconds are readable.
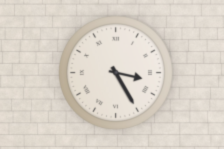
3.25
